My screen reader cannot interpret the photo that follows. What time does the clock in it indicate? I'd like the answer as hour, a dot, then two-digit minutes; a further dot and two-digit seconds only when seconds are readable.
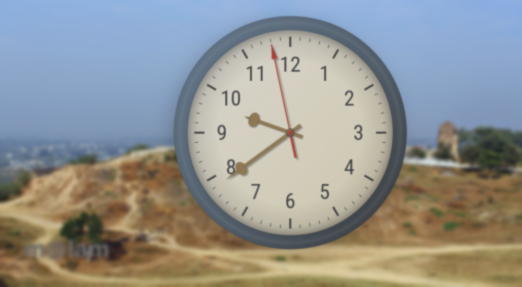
9.38.58
